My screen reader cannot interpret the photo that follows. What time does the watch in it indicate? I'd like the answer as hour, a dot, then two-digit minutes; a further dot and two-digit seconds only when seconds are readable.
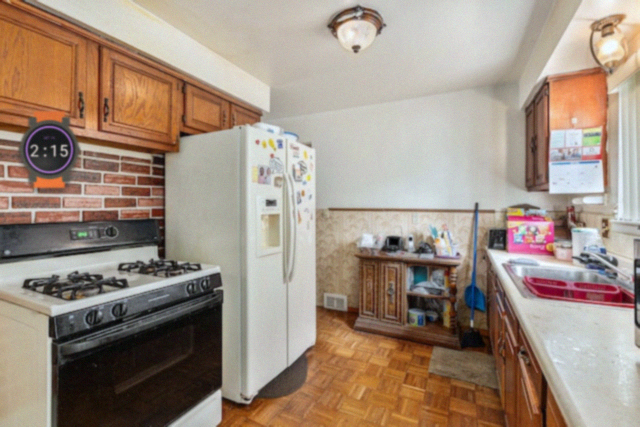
2.15
